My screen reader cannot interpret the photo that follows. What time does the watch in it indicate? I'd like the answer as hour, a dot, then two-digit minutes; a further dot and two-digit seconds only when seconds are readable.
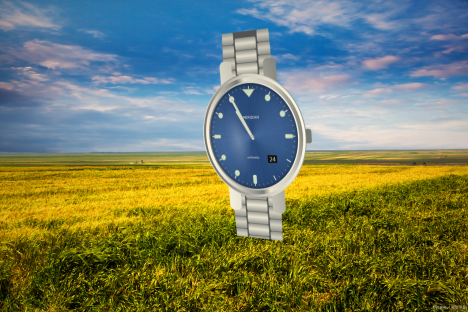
10.55
